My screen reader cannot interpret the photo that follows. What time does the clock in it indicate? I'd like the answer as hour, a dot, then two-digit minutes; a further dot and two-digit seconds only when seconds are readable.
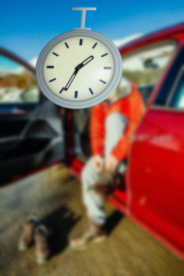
1.34
